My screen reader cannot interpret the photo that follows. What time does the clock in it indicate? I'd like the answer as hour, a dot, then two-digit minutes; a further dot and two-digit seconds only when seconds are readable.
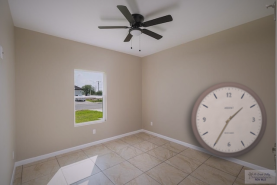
1.35
